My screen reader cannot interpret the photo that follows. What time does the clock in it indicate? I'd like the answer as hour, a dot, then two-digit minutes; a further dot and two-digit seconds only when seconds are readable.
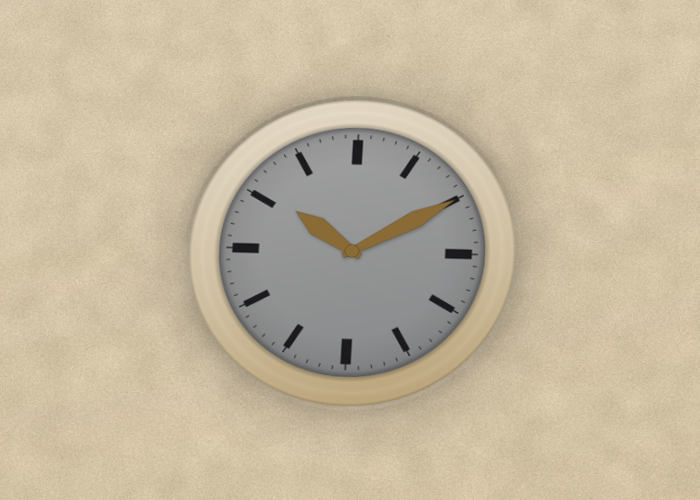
10.10
